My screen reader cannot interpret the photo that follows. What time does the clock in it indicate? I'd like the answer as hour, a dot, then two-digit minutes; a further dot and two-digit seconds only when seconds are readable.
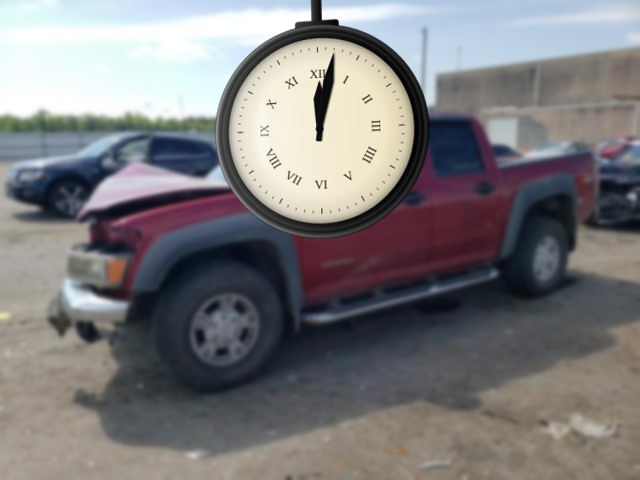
12.02
